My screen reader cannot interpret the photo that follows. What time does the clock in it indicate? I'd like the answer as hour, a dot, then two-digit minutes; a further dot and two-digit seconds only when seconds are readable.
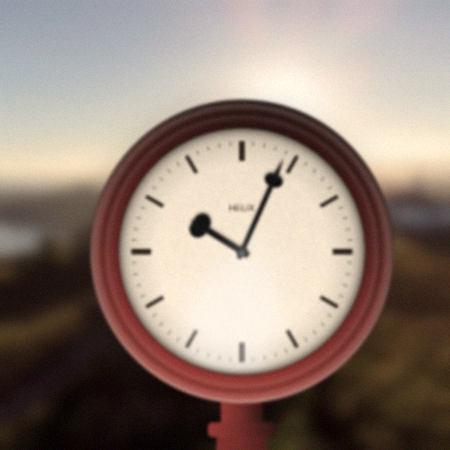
10.04
